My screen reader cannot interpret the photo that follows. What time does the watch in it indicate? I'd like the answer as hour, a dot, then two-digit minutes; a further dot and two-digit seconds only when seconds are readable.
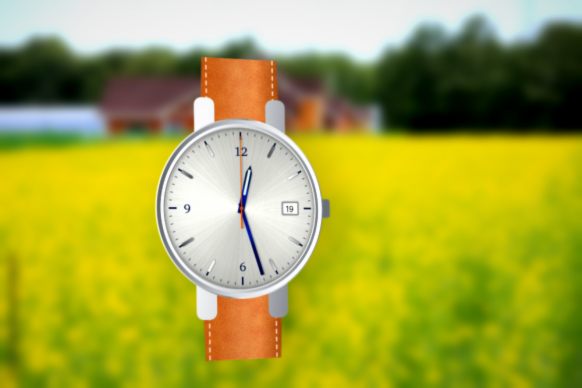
12.27.00
